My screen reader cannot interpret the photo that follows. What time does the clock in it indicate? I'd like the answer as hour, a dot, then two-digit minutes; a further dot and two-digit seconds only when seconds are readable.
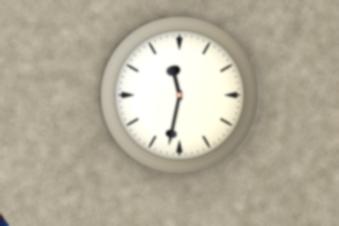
11.32
